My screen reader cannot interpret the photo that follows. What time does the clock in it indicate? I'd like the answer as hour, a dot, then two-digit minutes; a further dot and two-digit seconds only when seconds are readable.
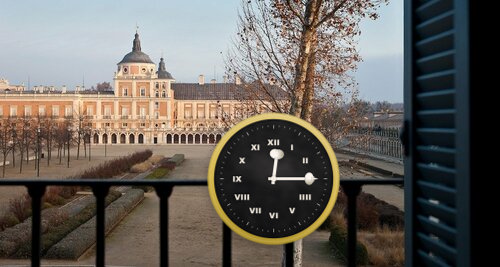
12.15
